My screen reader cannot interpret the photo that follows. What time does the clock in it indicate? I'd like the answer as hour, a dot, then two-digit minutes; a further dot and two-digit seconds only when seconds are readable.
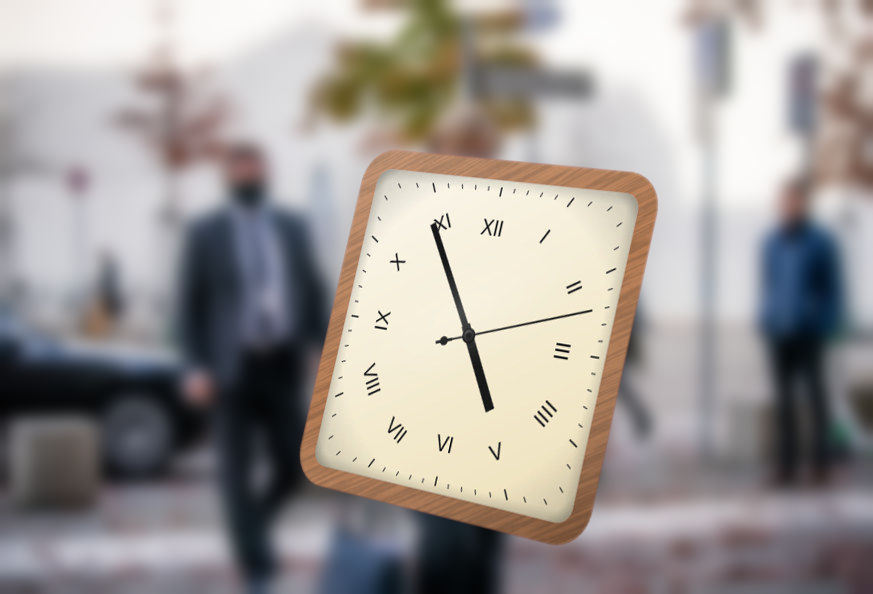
4.54.12
